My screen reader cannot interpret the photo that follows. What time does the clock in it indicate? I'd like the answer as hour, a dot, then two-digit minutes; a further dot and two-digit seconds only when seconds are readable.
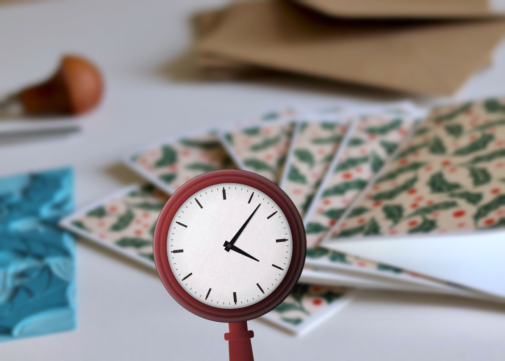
4.07
